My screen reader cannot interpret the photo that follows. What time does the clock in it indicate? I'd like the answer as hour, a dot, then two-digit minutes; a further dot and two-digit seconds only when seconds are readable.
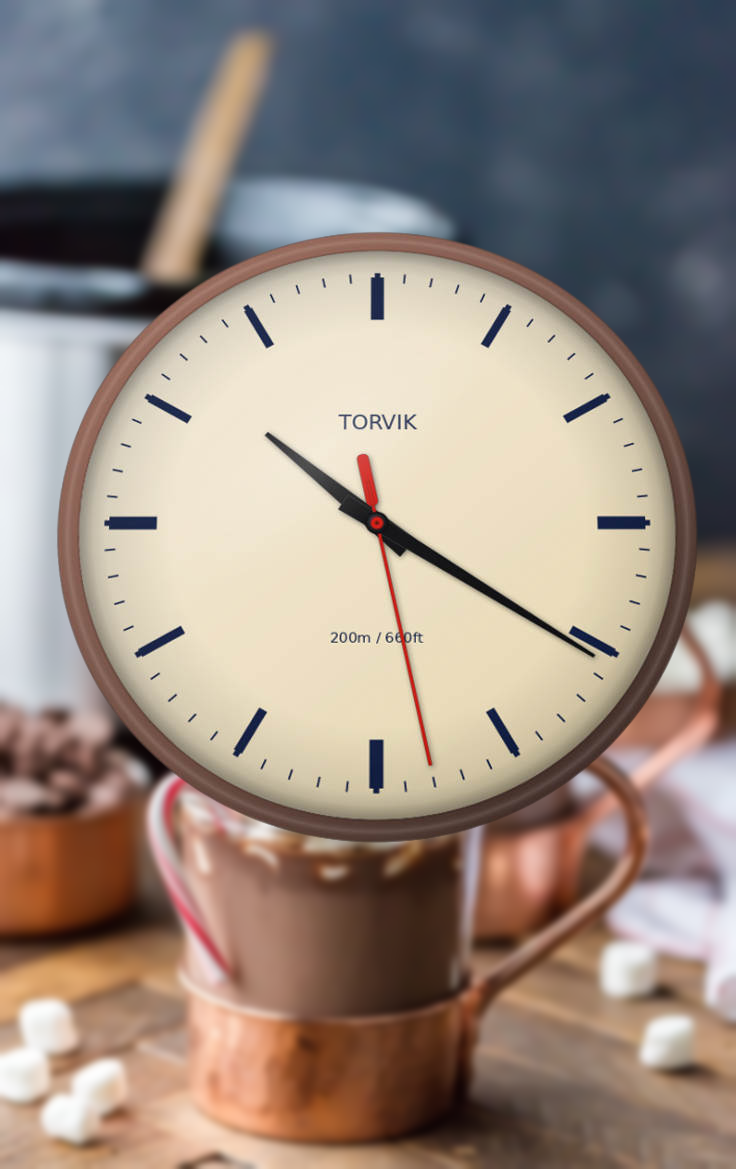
10.20.28
